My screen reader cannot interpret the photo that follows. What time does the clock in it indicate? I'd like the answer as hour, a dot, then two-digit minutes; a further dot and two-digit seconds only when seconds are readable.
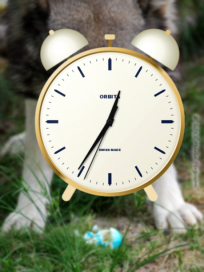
12.35.34
